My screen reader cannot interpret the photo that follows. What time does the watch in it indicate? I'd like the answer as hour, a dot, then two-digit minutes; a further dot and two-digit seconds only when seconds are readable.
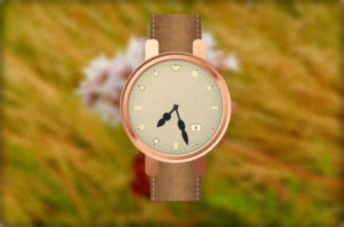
7.27
